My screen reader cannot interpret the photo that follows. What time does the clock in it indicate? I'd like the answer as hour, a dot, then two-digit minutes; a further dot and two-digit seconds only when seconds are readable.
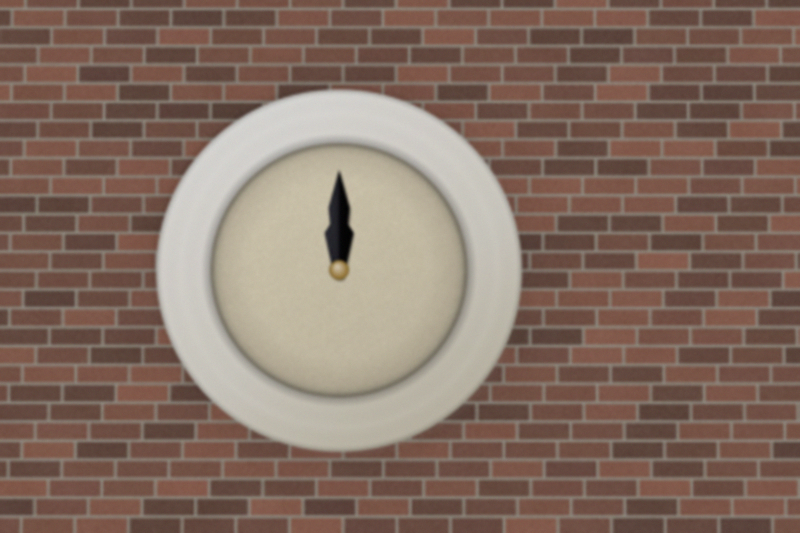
12.00
